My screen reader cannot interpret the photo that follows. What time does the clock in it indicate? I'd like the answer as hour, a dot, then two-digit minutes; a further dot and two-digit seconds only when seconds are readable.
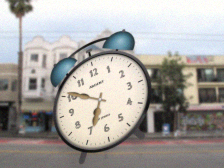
6.51
